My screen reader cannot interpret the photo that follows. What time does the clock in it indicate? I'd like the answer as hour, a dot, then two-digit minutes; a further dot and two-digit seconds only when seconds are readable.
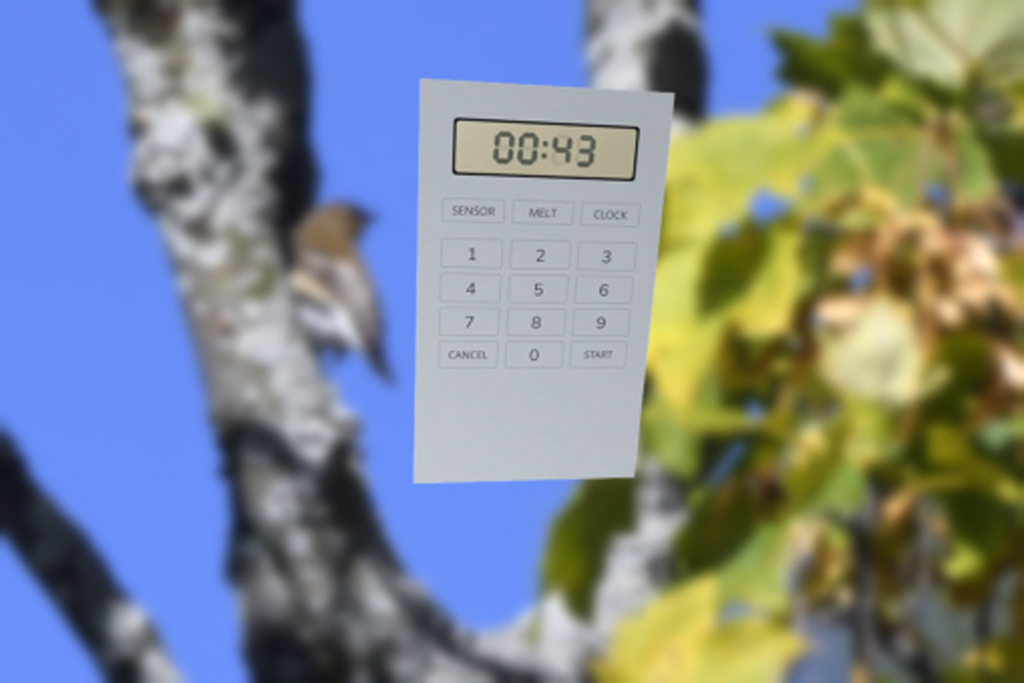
0.43
